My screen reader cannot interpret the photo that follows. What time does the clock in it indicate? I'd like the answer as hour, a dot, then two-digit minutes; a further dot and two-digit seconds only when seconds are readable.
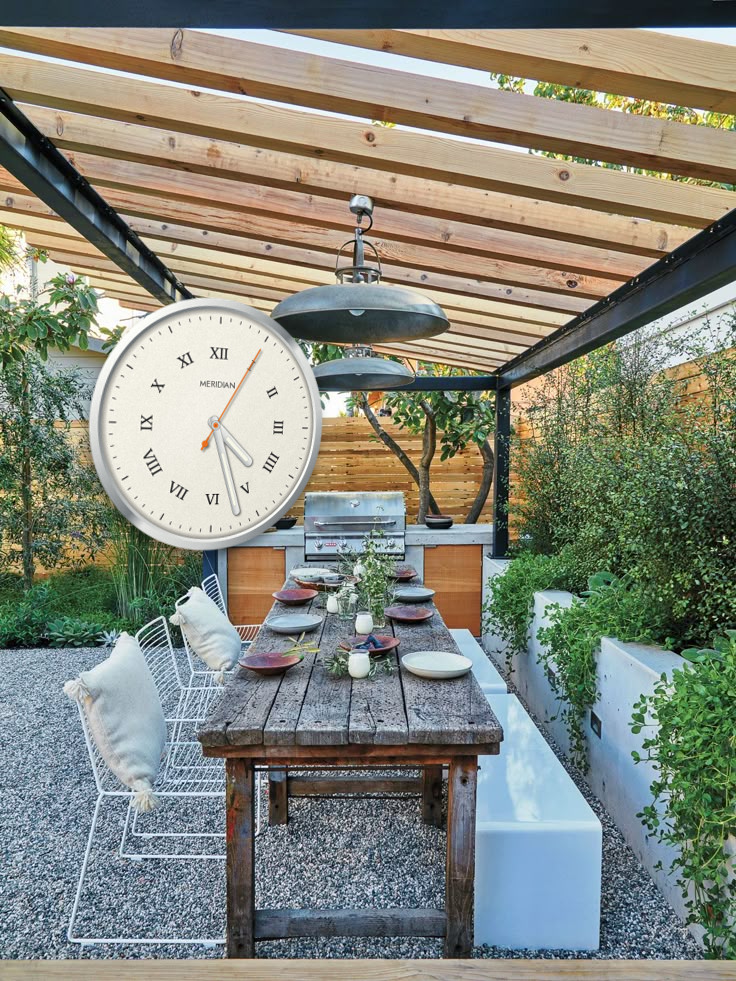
4.27.05
